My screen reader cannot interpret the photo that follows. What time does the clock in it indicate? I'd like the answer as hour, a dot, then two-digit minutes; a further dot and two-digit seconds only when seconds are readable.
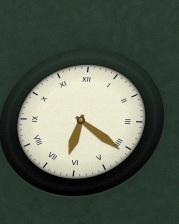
6.21
